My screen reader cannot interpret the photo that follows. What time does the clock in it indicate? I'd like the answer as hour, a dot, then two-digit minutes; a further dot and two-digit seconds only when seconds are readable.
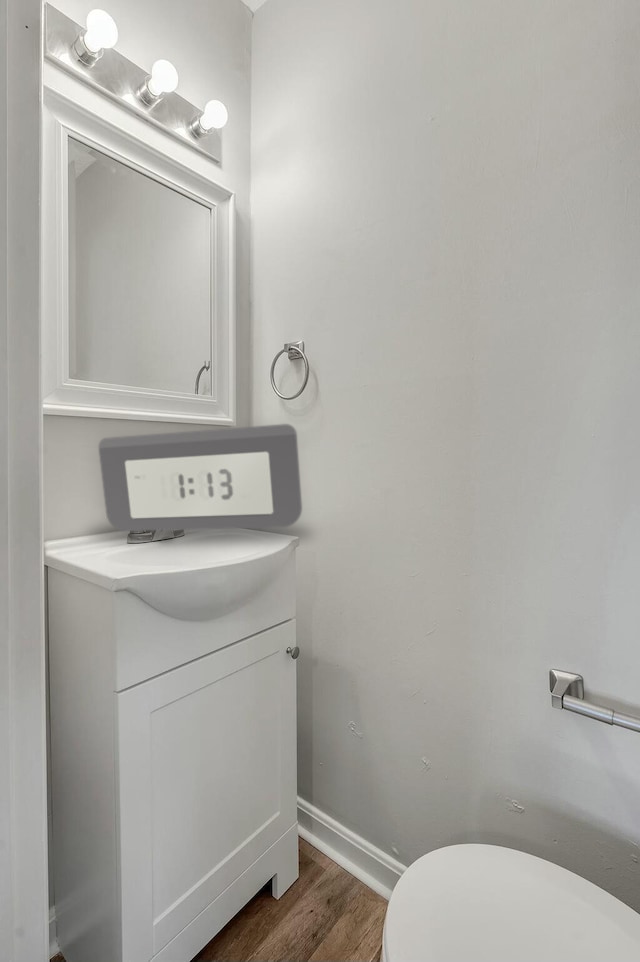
1.13
